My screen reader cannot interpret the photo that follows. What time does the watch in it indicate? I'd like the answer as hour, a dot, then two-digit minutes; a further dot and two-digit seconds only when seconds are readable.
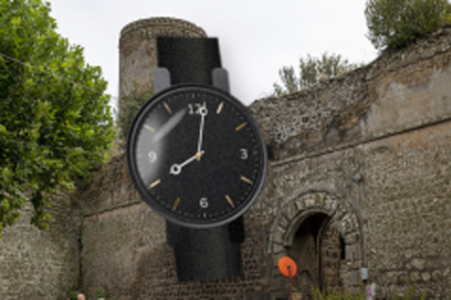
8.02
